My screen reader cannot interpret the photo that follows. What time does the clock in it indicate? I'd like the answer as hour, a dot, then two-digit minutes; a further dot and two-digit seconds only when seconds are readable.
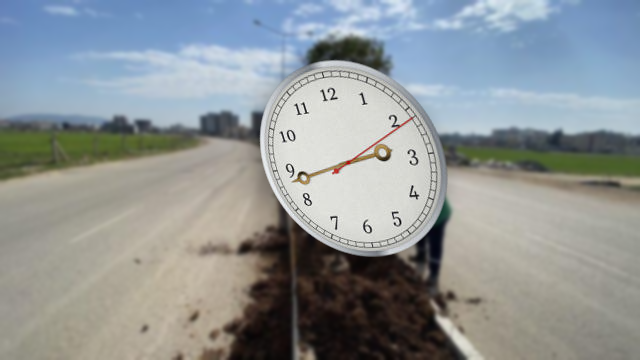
2.43.11
